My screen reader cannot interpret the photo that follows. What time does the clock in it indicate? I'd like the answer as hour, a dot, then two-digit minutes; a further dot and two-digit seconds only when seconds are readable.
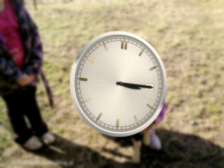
3.15
